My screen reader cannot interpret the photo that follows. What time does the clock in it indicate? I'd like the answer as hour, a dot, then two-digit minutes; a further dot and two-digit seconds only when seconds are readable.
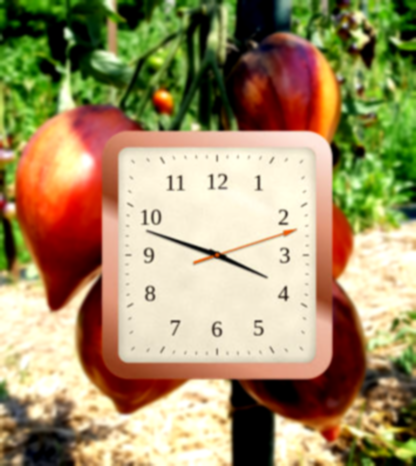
3.48.12
